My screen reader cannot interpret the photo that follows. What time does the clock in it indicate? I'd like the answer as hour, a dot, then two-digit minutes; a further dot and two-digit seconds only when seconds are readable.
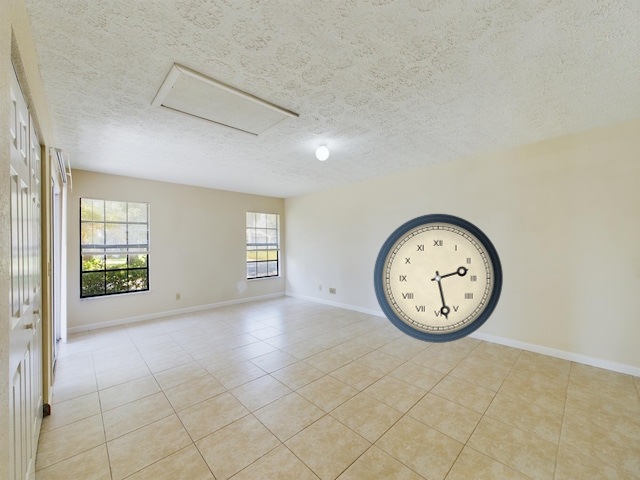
2.28
